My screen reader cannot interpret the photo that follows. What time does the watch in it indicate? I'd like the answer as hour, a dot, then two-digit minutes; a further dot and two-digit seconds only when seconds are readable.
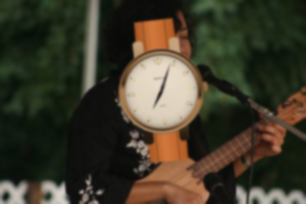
7.04
